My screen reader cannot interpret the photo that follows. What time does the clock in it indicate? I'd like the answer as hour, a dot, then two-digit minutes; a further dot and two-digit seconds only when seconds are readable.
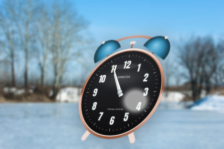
10.55
